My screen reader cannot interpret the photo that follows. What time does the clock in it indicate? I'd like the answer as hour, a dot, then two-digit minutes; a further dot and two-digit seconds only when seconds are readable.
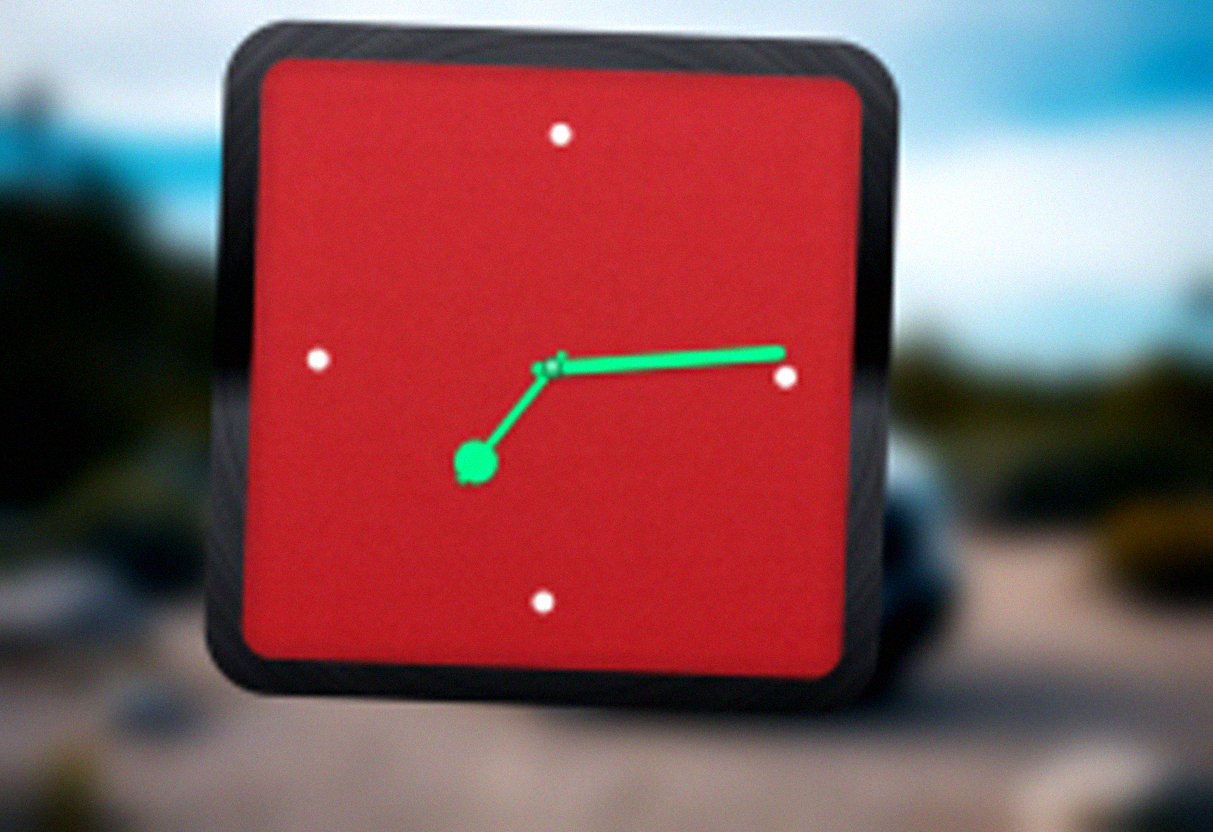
7.14
